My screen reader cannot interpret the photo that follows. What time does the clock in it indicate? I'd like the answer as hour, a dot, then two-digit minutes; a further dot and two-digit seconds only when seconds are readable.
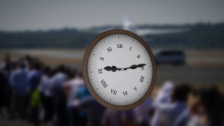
9.14
